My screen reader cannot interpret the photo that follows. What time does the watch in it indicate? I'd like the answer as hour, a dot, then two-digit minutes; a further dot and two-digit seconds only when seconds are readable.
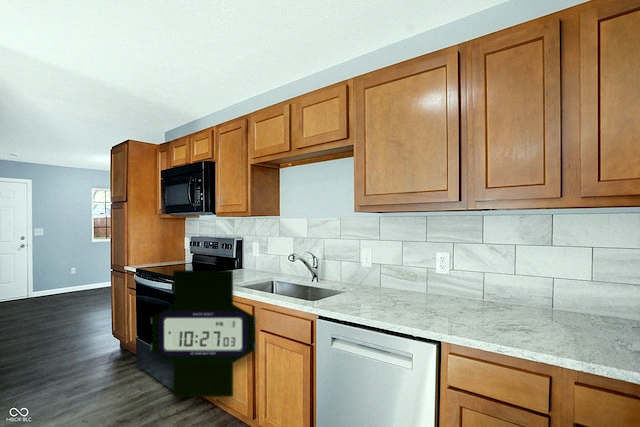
10.27
